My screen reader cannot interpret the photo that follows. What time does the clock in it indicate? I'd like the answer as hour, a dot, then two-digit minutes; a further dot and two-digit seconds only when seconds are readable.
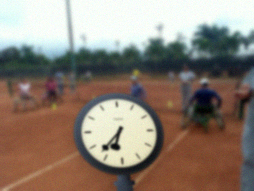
6.37
